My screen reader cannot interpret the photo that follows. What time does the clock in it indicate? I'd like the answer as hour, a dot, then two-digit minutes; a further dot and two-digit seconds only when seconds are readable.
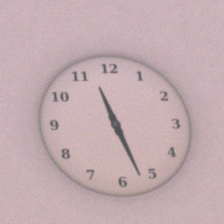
11.27
